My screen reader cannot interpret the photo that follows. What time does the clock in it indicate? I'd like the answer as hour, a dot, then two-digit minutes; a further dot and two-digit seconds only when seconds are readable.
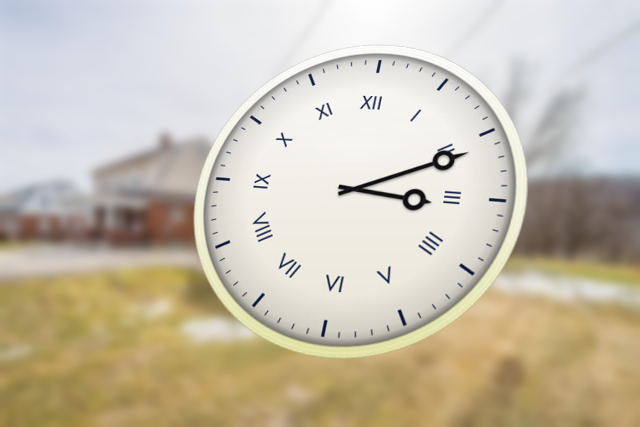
3.11
